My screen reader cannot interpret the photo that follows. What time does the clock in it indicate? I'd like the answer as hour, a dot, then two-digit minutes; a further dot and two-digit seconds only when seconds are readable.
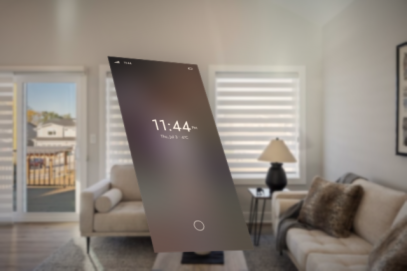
11.44
